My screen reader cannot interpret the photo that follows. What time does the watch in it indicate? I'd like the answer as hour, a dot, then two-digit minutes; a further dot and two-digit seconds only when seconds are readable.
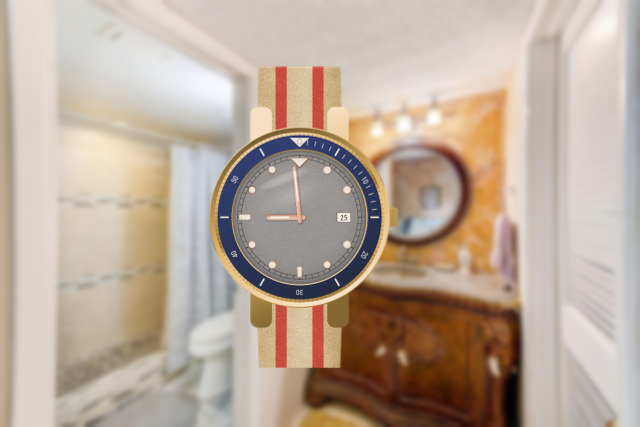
8.59
